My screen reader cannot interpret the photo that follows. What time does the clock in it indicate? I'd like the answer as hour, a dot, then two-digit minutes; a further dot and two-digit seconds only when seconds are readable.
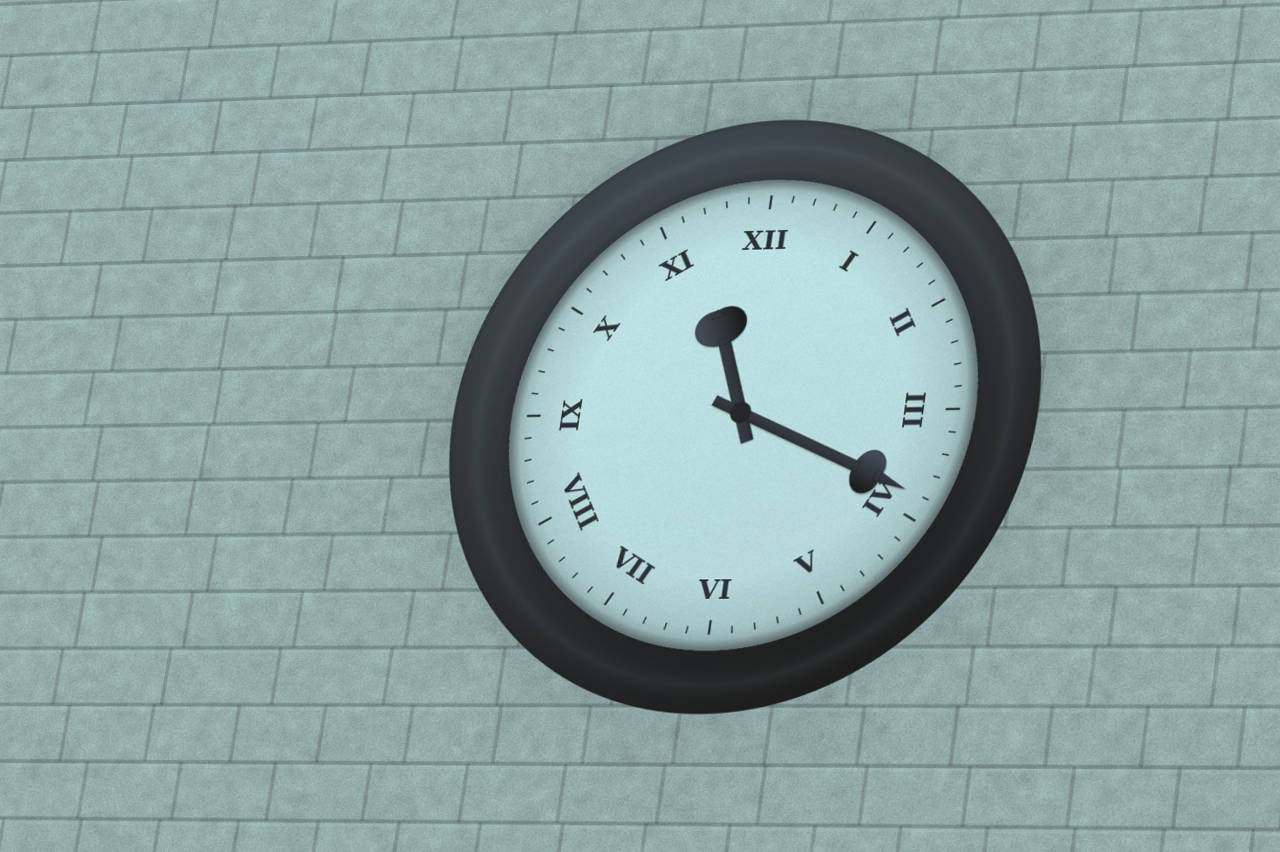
11.19
